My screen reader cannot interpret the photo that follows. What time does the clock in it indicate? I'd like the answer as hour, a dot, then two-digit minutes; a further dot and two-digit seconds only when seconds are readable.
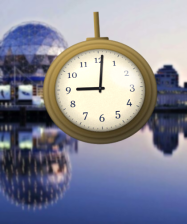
9.01
